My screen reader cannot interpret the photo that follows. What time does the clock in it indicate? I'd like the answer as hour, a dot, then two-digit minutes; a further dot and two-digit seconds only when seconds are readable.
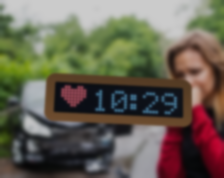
10.29
